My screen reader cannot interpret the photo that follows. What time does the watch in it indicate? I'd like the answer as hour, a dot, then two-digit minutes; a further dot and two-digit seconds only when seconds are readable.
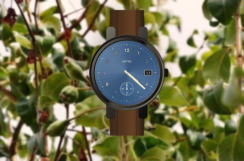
4.22
